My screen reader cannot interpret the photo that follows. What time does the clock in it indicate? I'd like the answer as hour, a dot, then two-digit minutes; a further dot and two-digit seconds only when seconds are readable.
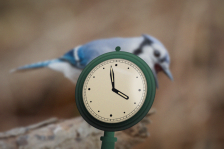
3.58
